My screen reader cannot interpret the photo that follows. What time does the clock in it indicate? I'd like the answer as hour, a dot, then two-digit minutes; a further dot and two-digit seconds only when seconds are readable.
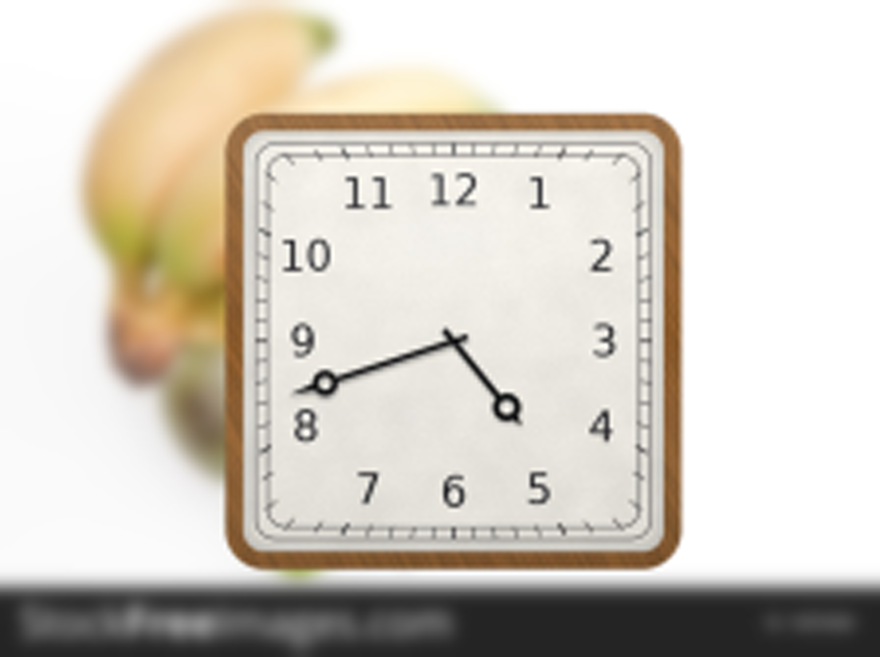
4.42
